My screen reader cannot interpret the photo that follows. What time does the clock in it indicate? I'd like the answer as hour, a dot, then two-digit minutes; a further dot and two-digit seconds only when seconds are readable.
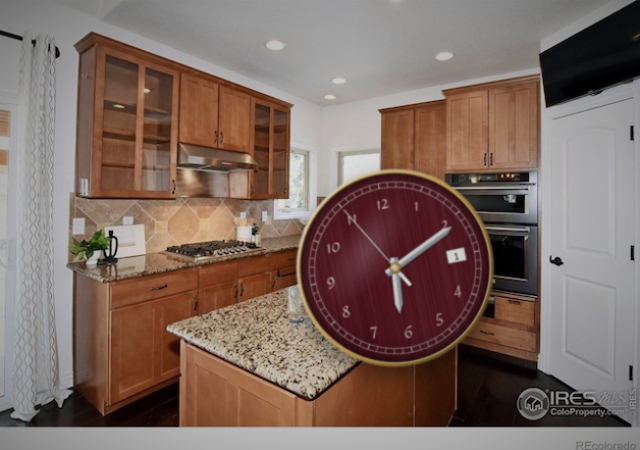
6.10.55
